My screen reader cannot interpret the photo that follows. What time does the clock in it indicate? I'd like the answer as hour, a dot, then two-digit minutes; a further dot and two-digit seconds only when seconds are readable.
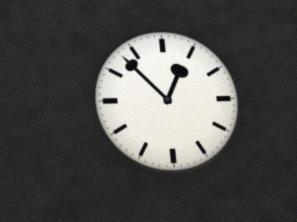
12.53
